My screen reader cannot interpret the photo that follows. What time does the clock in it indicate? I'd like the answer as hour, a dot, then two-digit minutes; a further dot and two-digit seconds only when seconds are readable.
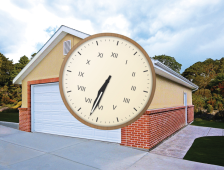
6.32
